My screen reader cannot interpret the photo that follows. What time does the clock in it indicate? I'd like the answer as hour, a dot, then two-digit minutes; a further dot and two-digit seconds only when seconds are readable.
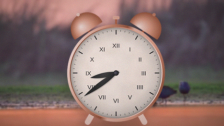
8.39
